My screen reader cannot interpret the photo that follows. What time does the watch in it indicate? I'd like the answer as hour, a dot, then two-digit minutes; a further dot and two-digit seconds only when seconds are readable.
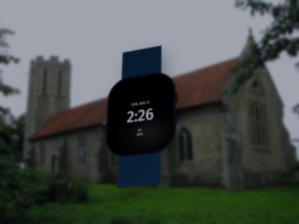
2.26
